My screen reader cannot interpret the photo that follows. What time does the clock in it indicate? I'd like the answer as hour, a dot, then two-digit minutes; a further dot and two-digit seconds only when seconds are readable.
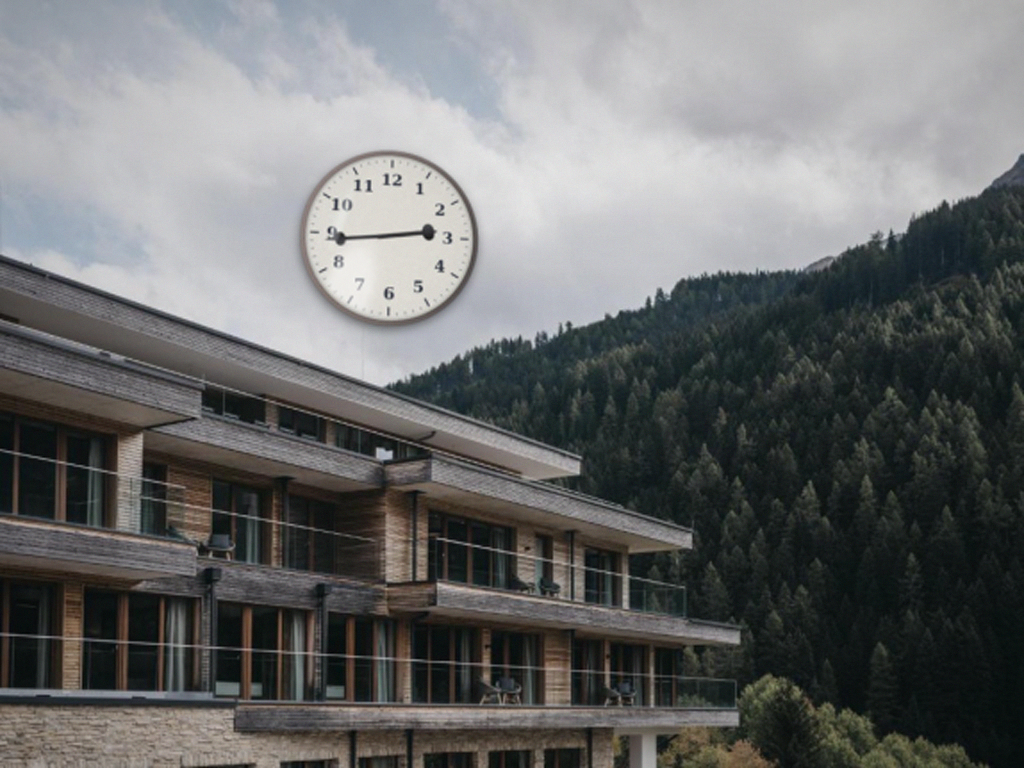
2.44
